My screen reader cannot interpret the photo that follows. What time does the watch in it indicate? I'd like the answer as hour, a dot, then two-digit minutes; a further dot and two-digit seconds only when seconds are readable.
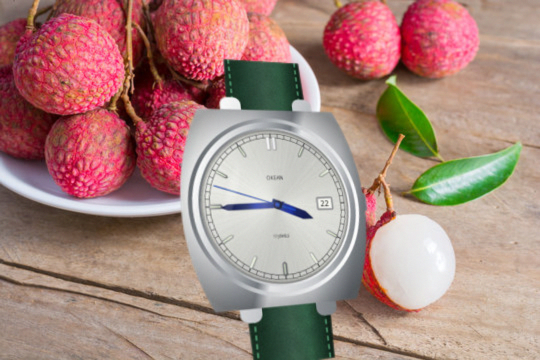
3.44.48
